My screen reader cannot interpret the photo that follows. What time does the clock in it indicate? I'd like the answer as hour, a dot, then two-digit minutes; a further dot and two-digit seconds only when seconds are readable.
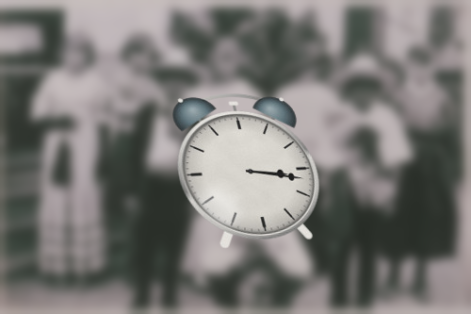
3.17
